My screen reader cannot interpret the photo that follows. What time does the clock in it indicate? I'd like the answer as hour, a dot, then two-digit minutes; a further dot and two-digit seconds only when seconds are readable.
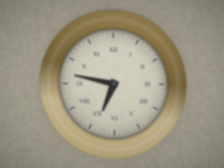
6.47
